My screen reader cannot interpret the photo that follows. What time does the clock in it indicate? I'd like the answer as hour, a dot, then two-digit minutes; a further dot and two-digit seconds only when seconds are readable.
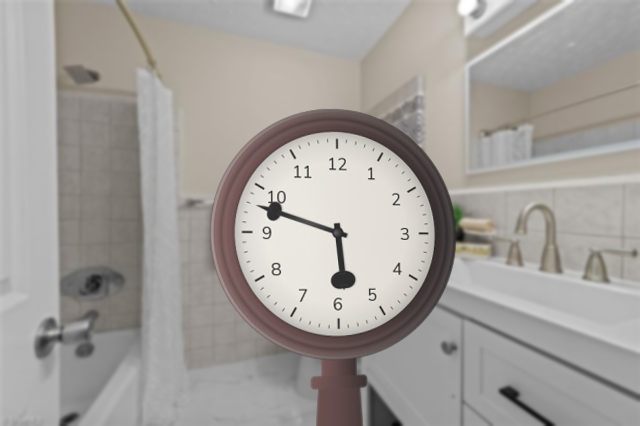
5.48
